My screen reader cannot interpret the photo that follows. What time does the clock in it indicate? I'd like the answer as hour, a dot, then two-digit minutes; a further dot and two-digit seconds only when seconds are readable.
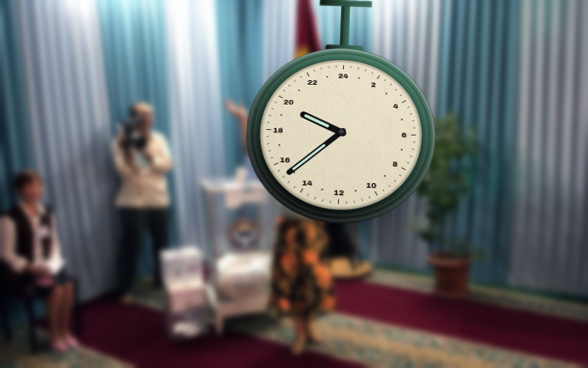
19.38
